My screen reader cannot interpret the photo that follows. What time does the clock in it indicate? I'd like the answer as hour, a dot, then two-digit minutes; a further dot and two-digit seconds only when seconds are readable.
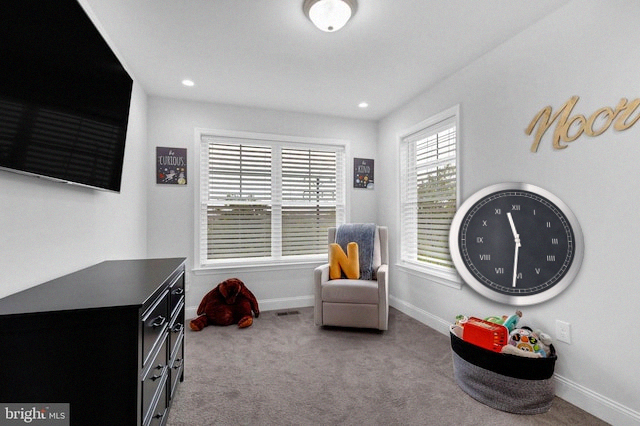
11.31
